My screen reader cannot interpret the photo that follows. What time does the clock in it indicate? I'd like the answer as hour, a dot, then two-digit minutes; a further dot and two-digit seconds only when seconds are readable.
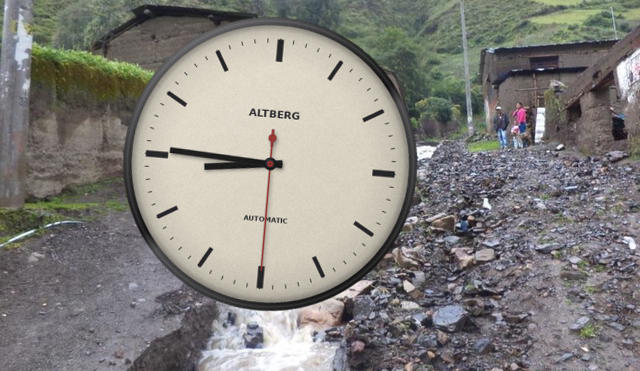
8.45.30
